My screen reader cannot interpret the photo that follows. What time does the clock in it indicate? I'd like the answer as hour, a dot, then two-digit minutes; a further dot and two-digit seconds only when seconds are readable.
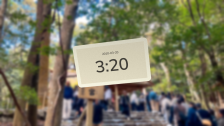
3.20
